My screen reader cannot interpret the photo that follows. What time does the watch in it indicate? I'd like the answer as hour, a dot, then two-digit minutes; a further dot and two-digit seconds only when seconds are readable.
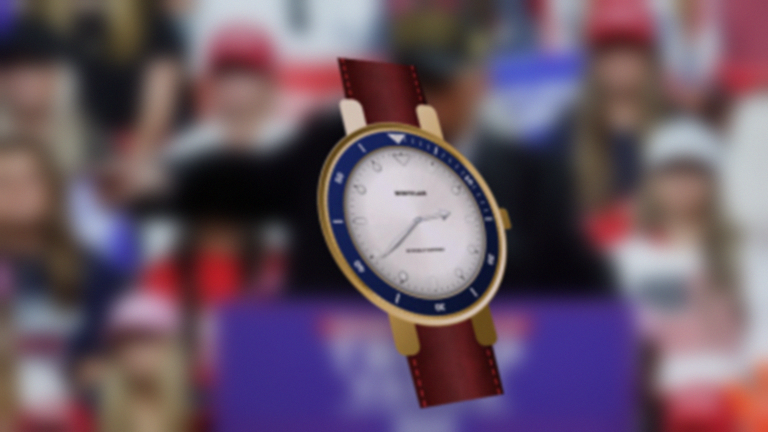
2.39
